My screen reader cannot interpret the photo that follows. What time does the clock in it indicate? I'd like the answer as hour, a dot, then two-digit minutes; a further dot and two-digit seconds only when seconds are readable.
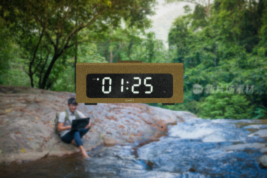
1.25
